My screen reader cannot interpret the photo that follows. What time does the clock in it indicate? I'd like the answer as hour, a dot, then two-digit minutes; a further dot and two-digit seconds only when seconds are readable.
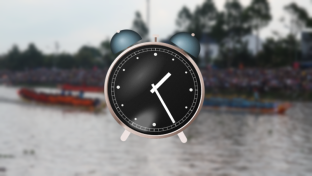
1.25
